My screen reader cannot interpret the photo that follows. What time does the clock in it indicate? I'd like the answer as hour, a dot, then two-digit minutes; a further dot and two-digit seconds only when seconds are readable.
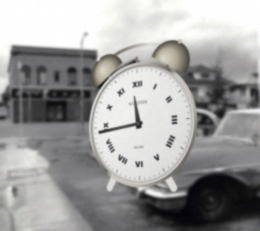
11.44
